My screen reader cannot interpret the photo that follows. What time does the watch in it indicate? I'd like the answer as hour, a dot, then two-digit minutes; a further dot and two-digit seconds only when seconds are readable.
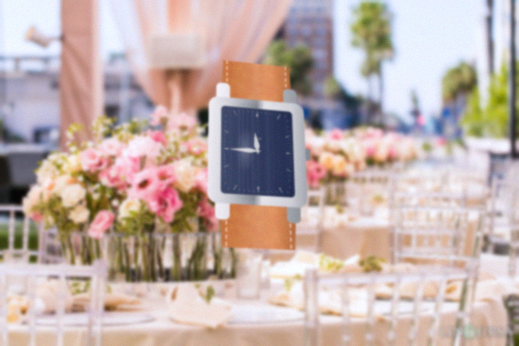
11.45
